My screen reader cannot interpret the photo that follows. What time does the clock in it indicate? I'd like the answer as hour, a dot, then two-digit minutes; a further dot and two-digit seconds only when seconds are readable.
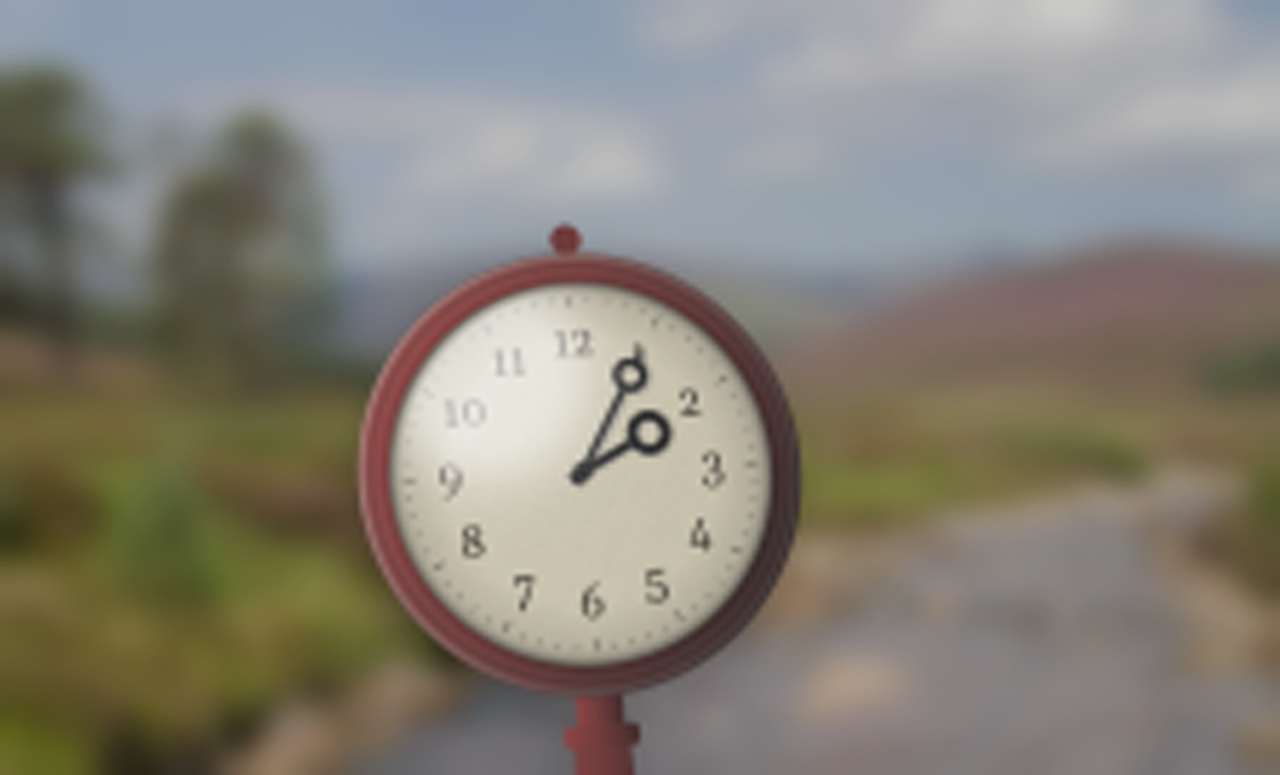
2.05
